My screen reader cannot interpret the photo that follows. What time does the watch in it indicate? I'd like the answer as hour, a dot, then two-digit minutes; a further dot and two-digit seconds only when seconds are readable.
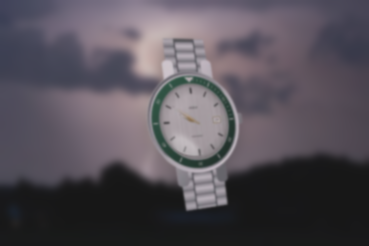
9.51
